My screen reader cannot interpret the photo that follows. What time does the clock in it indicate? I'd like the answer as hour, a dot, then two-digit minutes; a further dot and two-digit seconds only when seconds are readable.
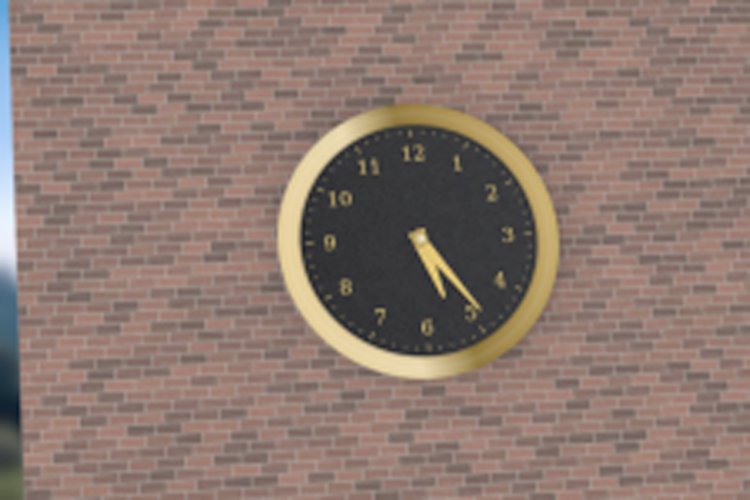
5.24
